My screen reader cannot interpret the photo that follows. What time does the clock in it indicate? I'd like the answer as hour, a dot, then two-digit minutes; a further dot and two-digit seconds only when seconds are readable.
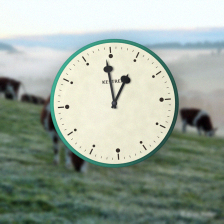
12.59
